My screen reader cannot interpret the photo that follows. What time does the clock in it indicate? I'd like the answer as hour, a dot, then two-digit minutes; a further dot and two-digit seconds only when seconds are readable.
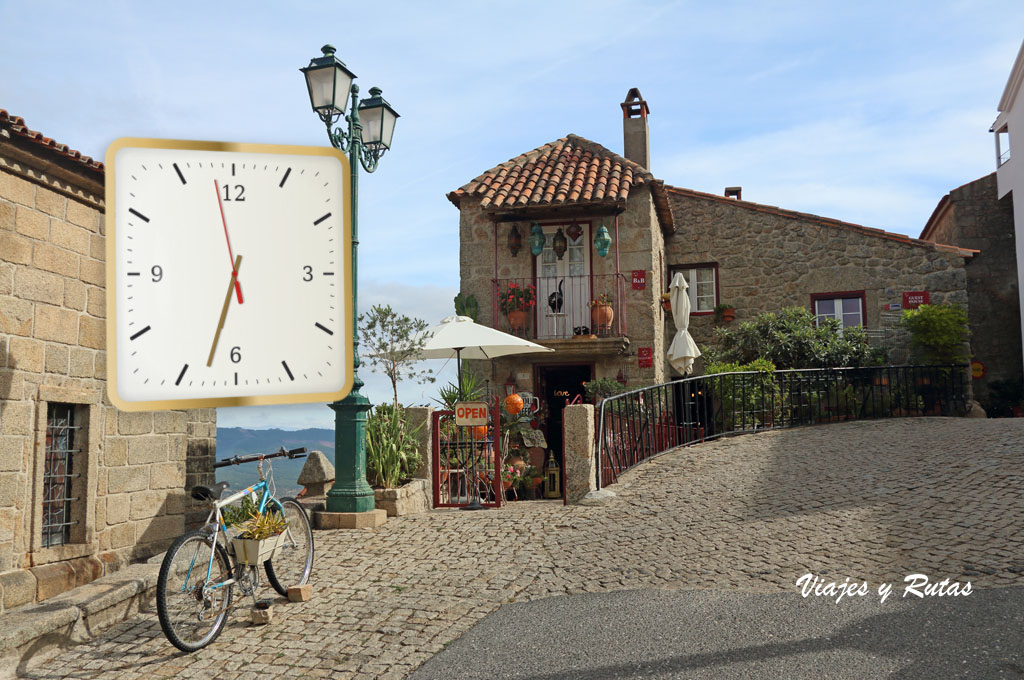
6.32.58
